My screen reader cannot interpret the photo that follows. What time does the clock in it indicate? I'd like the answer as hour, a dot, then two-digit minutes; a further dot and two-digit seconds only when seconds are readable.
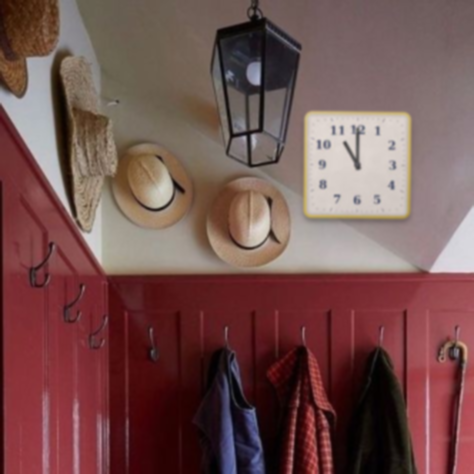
11.00
